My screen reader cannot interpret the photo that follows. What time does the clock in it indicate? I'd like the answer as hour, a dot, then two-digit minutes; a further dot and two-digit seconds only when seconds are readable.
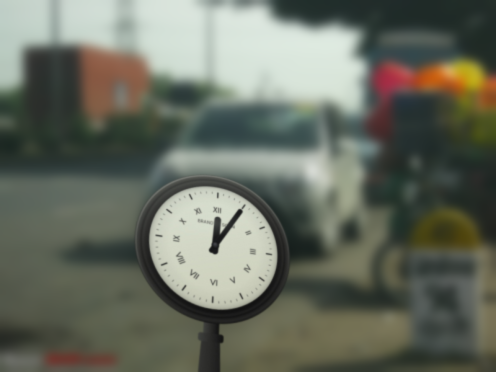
12.05
